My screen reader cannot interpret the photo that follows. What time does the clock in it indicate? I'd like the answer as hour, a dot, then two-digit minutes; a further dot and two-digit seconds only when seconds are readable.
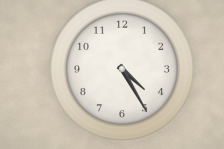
4.25
